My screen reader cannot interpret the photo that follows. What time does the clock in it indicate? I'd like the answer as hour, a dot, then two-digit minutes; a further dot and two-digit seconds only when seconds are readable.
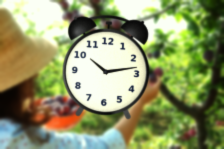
10.13
